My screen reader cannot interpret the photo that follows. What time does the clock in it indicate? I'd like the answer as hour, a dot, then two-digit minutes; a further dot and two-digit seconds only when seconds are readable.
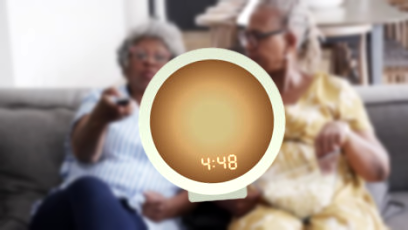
4.48
